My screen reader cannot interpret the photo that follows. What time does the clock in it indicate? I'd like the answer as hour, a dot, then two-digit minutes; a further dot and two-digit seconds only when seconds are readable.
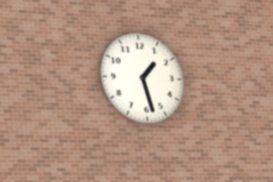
1.28
